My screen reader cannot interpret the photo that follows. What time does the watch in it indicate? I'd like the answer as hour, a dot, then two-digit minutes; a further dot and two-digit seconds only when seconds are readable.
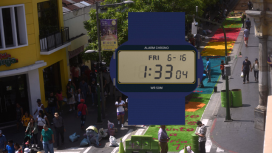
1.33.04
